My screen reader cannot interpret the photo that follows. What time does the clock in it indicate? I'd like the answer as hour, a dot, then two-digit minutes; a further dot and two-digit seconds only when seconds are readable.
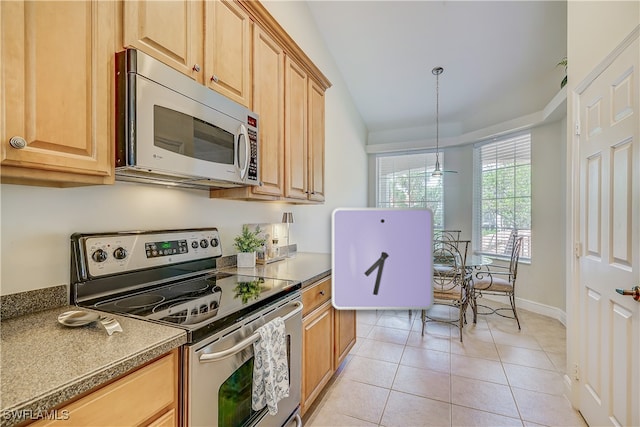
7.32
